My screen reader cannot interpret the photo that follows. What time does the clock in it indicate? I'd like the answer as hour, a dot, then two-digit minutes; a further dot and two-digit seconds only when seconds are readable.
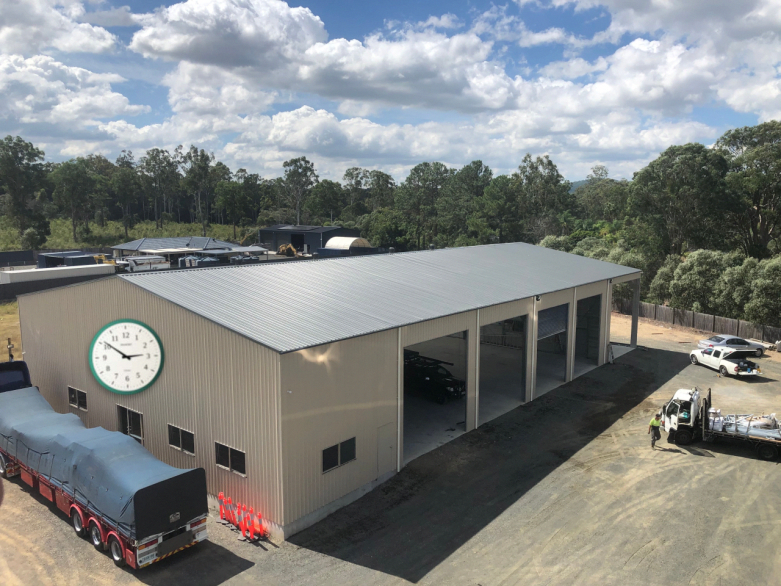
2.51
